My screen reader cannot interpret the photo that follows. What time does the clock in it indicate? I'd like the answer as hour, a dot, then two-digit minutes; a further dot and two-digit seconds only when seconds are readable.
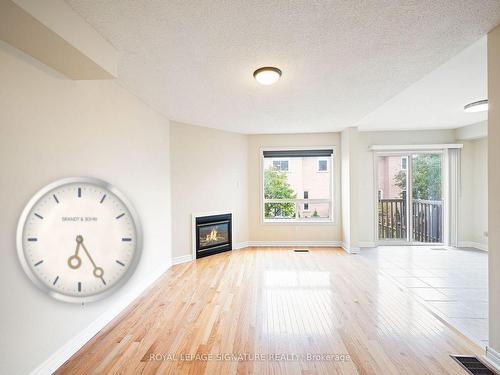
6.25
